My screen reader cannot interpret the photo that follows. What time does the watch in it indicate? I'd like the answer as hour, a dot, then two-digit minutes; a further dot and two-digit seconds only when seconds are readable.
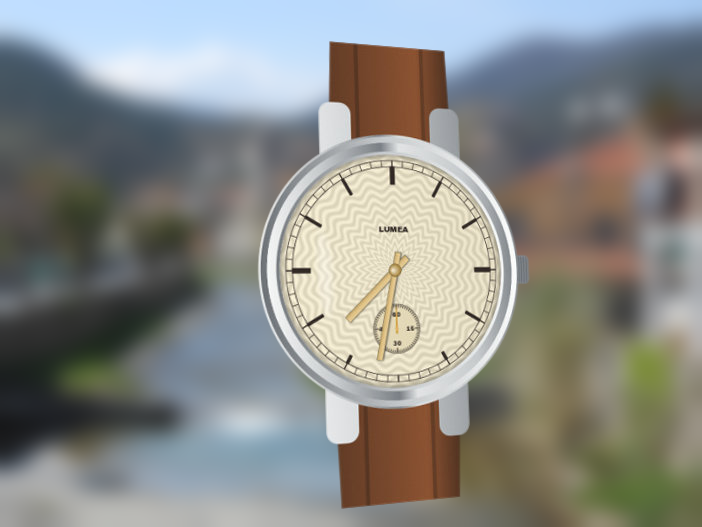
7.32
